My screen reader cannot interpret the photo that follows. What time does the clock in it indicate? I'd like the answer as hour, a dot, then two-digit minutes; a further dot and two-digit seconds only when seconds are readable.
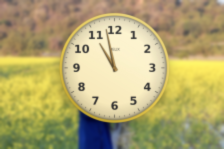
10.58
